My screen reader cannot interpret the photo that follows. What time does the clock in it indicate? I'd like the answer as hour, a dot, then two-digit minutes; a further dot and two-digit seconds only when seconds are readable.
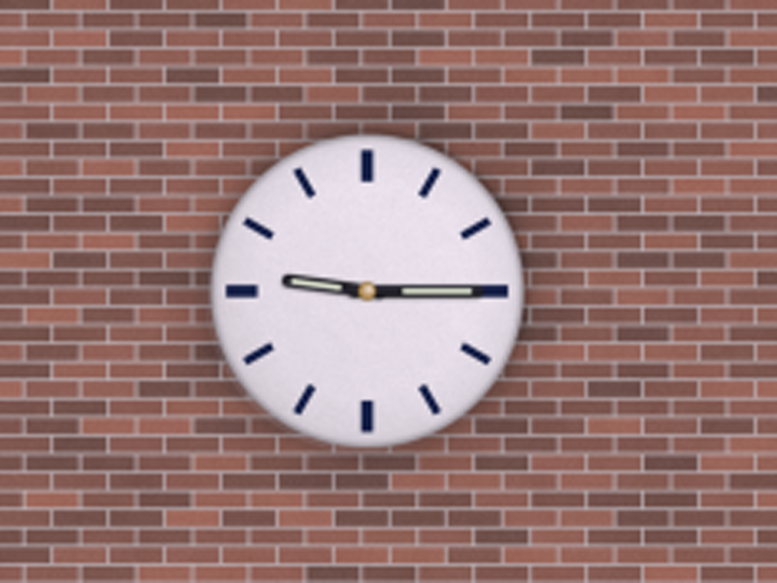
9.15
